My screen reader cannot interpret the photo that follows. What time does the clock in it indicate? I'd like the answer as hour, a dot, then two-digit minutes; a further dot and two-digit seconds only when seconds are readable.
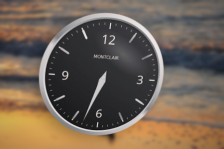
6.33
